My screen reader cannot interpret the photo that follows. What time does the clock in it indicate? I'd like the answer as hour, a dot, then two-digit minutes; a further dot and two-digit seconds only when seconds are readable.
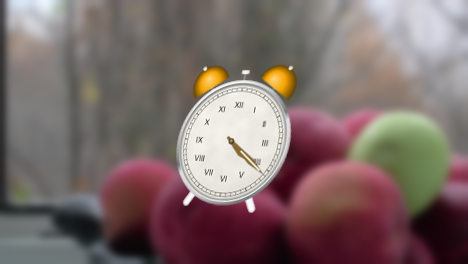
4.21
